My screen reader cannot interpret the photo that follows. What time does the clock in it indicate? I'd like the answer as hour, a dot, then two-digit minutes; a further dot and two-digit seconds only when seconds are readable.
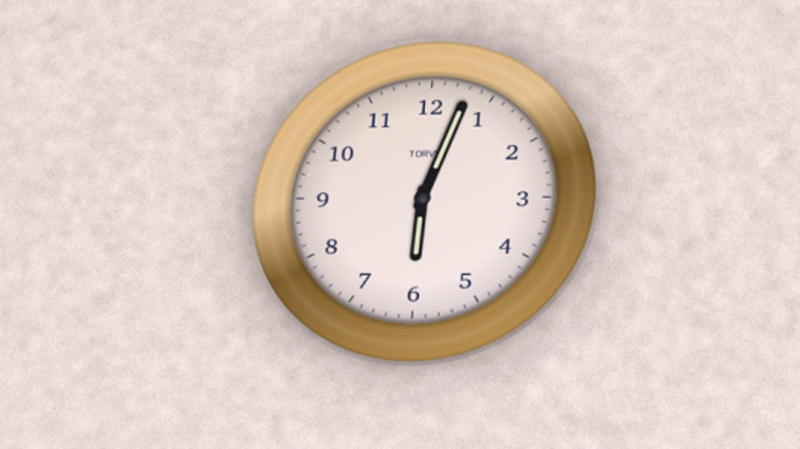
6.03
